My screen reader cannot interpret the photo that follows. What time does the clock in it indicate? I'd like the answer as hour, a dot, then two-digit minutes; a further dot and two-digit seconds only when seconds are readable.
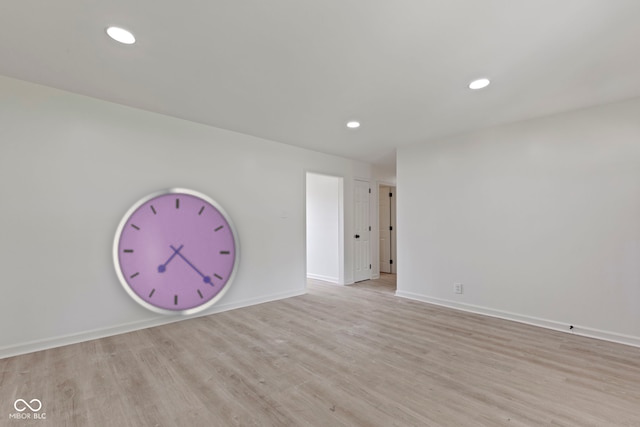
7.22
